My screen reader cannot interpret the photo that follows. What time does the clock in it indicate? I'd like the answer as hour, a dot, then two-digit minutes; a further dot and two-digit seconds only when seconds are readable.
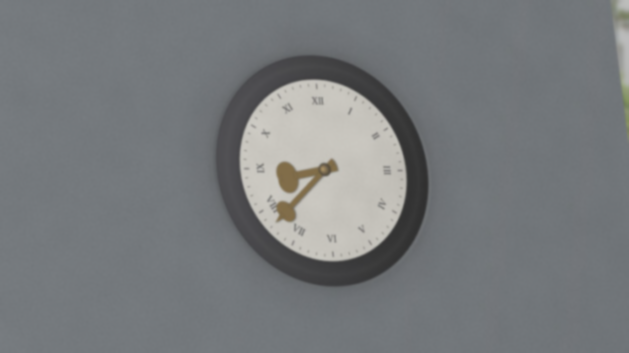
8.38
